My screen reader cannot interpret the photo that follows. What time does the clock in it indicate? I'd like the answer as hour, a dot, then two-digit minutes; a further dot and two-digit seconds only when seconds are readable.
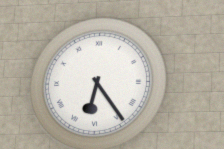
6.24
